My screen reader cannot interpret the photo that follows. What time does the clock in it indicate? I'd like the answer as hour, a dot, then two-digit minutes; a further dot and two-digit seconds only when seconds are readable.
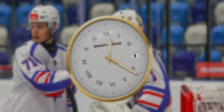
12.21
